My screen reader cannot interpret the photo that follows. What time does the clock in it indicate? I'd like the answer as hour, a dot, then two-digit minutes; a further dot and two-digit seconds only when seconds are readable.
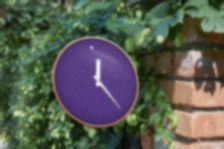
12.25
